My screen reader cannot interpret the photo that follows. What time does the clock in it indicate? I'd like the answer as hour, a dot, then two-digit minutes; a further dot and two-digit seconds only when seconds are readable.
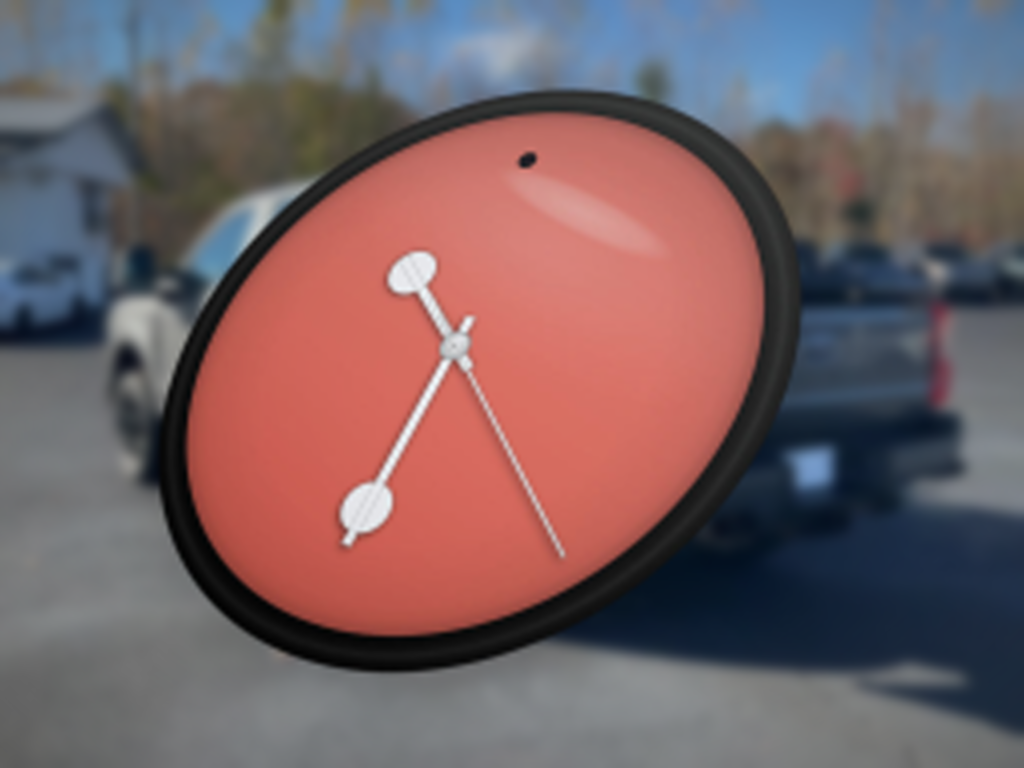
10.31.23
